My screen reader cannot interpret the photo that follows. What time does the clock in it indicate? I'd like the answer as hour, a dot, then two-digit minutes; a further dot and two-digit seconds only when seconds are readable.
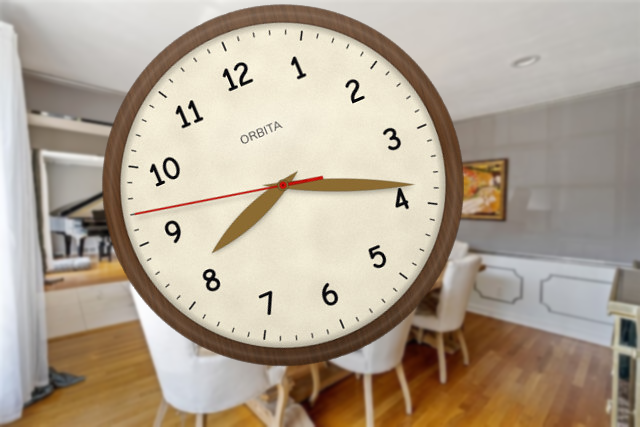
8.18.47
